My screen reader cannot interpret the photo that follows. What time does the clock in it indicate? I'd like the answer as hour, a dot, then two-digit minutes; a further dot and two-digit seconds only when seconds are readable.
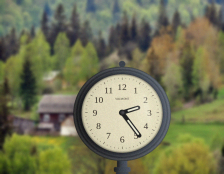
2.24
